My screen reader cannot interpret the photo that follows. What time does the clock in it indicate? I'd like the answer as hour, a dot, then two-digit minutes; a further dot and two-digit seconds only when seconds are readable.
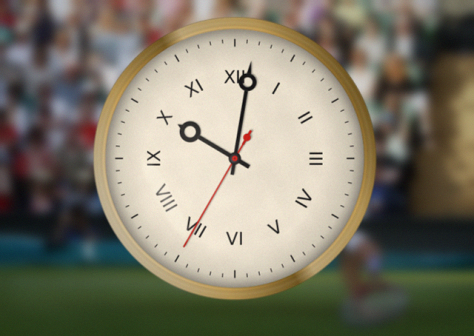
10.01.35
